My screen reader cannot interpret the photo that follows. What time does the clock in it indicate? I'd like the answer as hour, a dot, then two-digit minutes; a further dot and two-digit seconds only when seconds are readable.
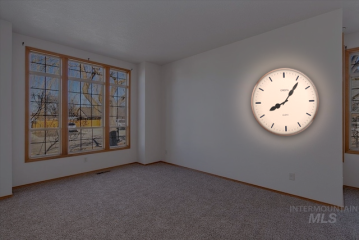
8.06
